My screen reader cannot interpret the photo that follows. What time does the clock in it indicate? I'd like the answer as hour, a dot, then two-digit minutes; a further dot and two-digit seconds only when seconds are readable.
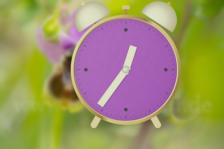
12.36
